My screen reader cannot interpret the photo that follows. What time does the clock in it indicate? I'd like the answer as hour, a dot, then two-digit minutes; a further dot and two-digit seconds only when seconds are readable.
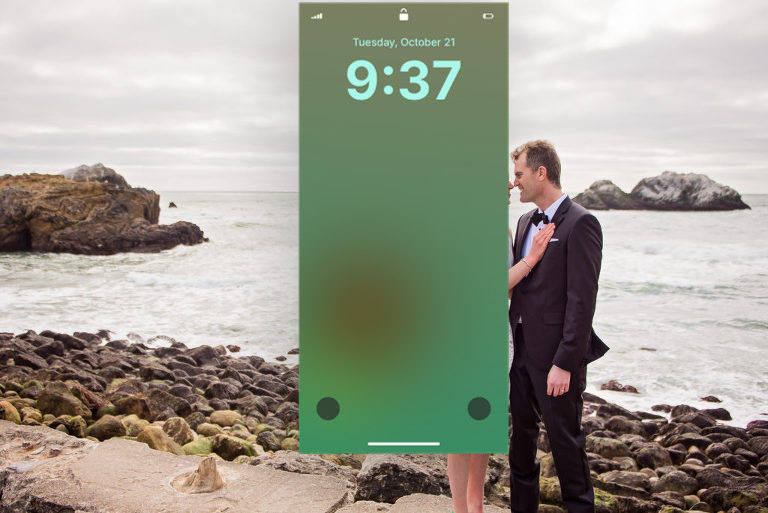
9.37
